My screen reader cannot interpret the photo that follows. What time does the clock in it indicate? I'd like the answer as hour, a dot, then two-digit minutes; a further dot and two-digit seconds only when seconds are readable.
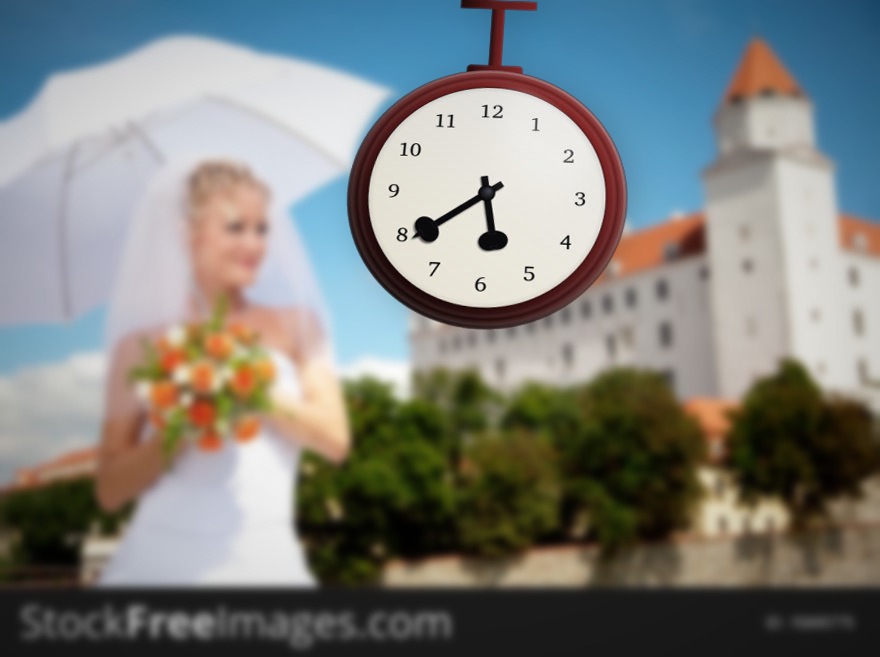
5.39
